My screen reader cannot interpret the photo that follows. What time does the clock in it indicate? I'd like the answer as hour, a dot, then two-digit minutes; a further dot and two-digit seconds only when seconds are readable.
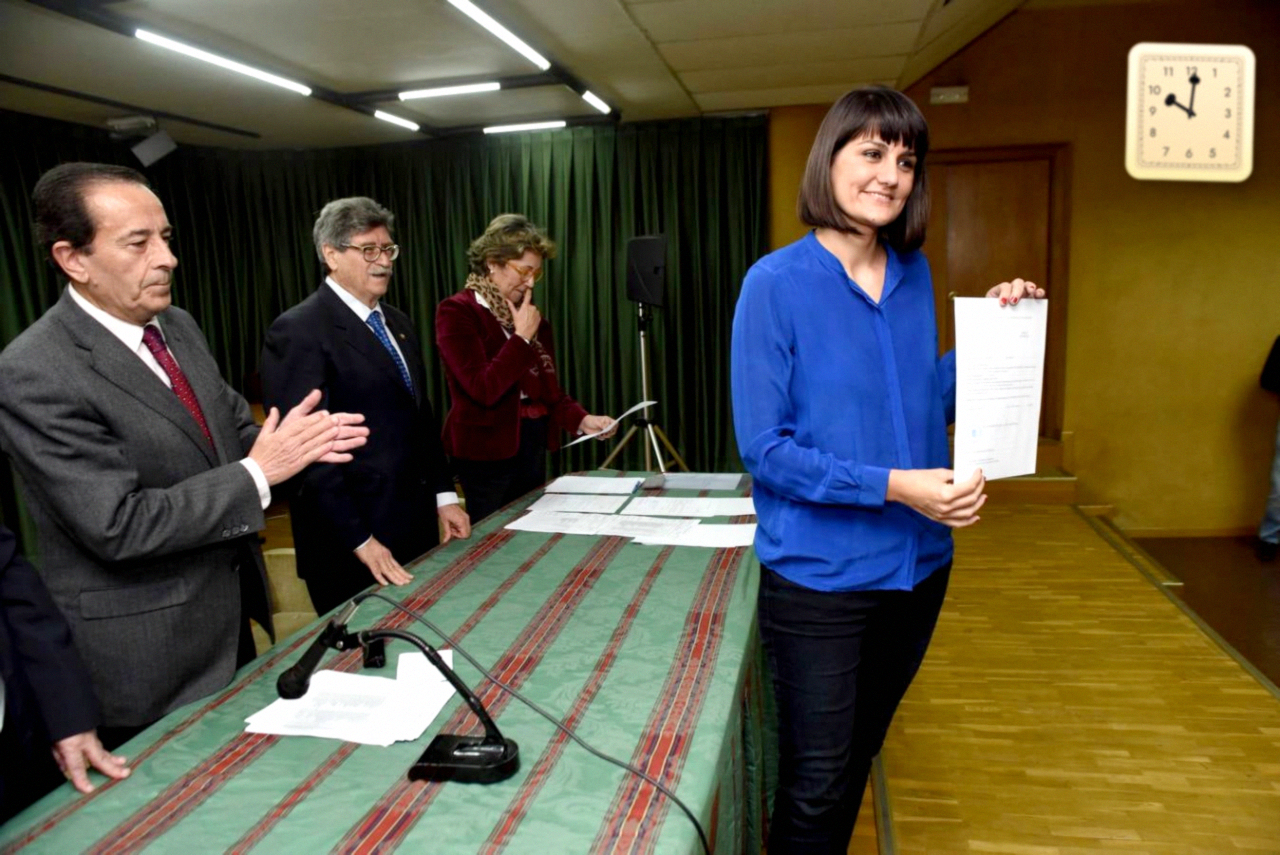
10.01
